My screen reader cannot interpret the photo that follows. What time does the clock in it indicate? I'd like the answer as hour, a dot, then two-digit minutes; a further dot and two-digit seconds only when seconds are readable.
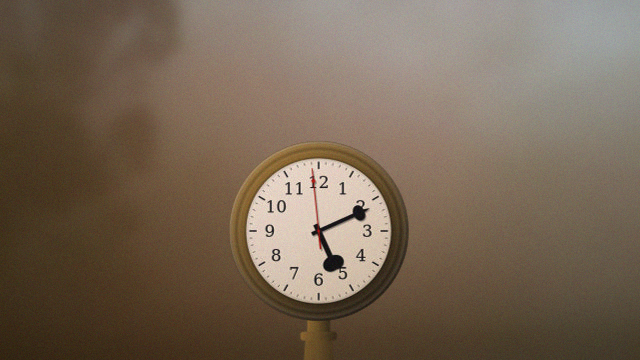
5.10.59
